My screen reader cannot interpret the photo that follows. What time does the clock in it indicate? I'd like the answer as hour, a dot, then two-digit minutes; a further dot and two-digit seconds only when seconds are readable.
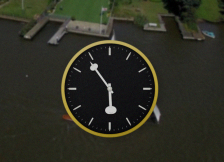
5.54
